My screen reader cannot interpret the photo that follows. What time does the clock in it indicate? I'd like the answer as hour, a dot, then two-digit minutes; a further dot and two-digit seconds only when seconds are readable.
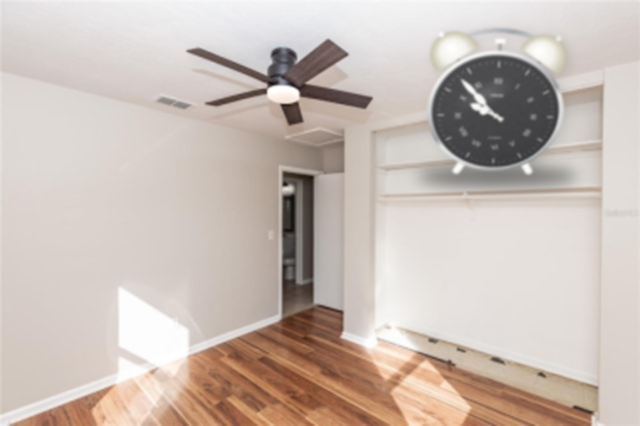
9.53
